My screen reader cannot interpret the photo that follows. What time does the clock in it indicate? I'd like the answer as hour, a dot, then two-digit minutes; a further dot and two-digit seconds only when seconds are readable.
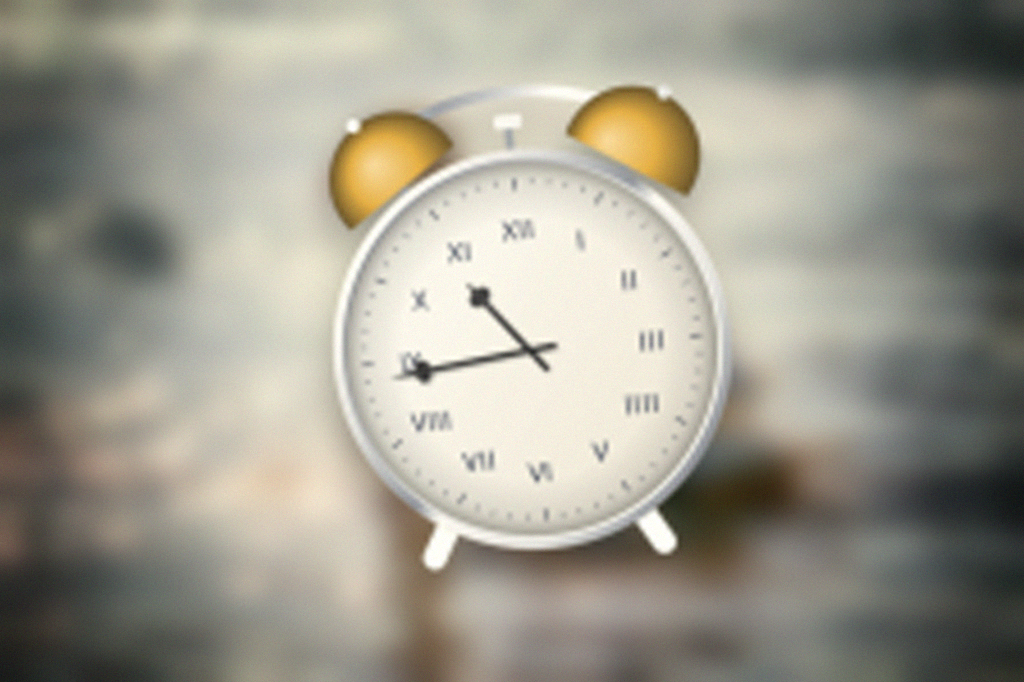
10.44
